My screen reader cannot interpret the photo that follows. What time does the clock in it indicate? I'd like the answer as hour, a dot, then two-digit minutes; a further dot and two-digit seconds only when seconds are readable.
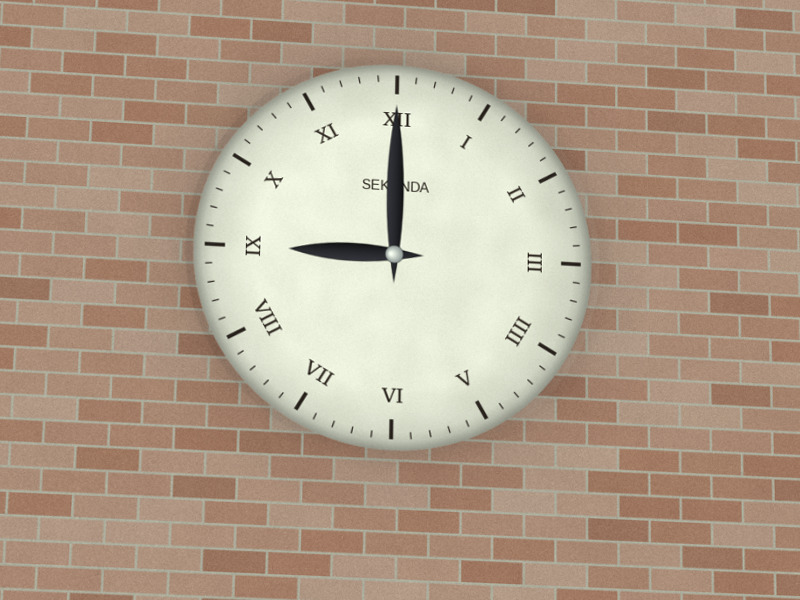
9.00
